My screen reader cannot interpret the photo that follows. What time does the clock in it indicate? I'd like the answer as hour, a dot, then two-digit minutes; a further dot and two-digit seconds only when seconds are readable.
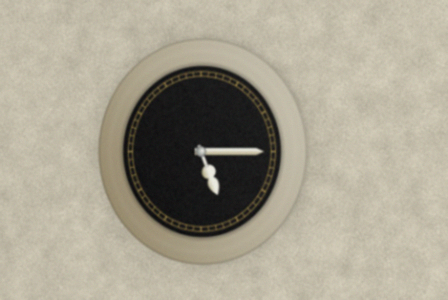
5.15
